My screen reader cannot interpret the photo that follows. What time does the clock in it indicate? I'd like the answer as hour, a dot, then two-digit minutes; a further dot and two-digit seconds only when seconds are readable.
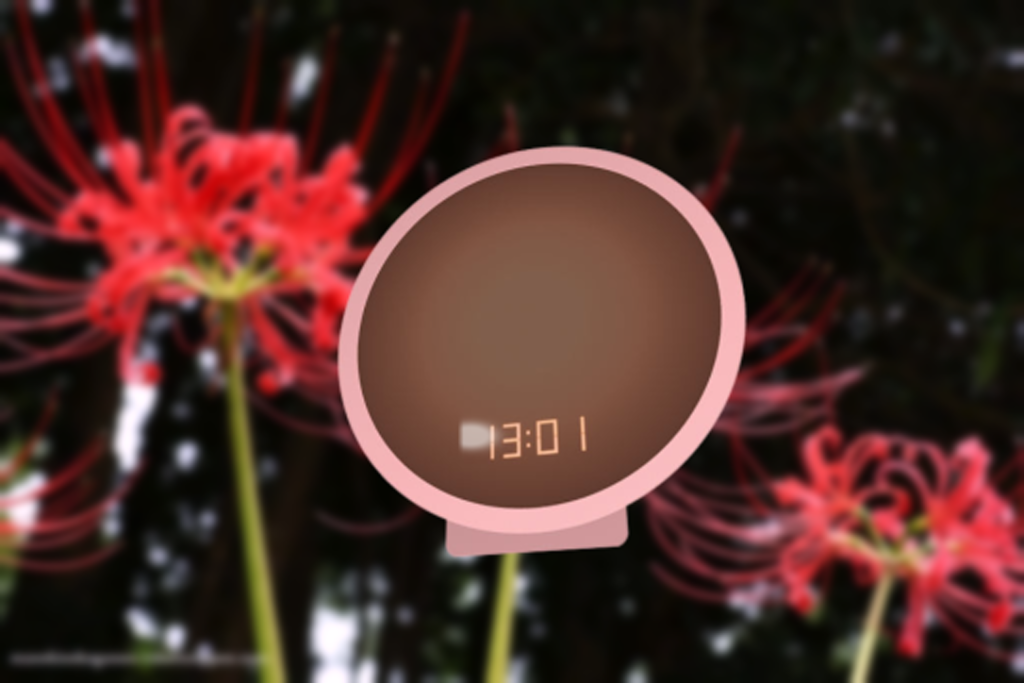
13.01
